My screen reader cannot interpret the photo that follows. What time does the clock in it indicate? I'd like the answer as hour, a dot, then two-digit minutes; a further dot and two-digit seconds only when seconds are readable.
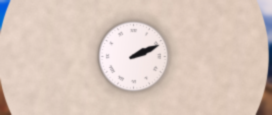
2.11
